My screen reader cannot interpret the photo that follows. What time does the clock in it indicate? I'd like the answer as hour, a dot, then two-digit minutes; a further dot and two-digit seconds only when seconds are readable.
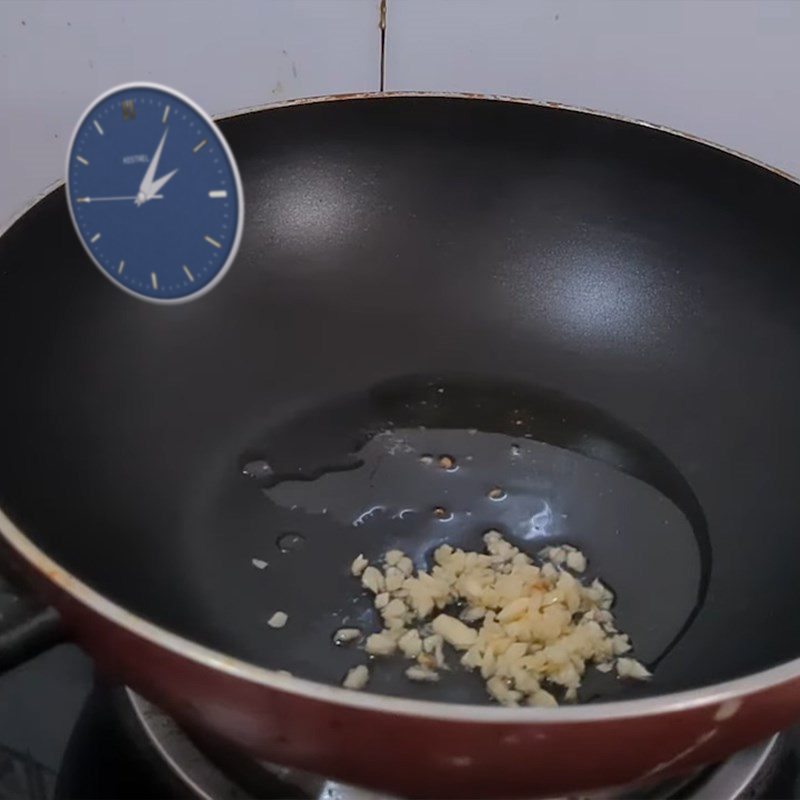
2.05.45
